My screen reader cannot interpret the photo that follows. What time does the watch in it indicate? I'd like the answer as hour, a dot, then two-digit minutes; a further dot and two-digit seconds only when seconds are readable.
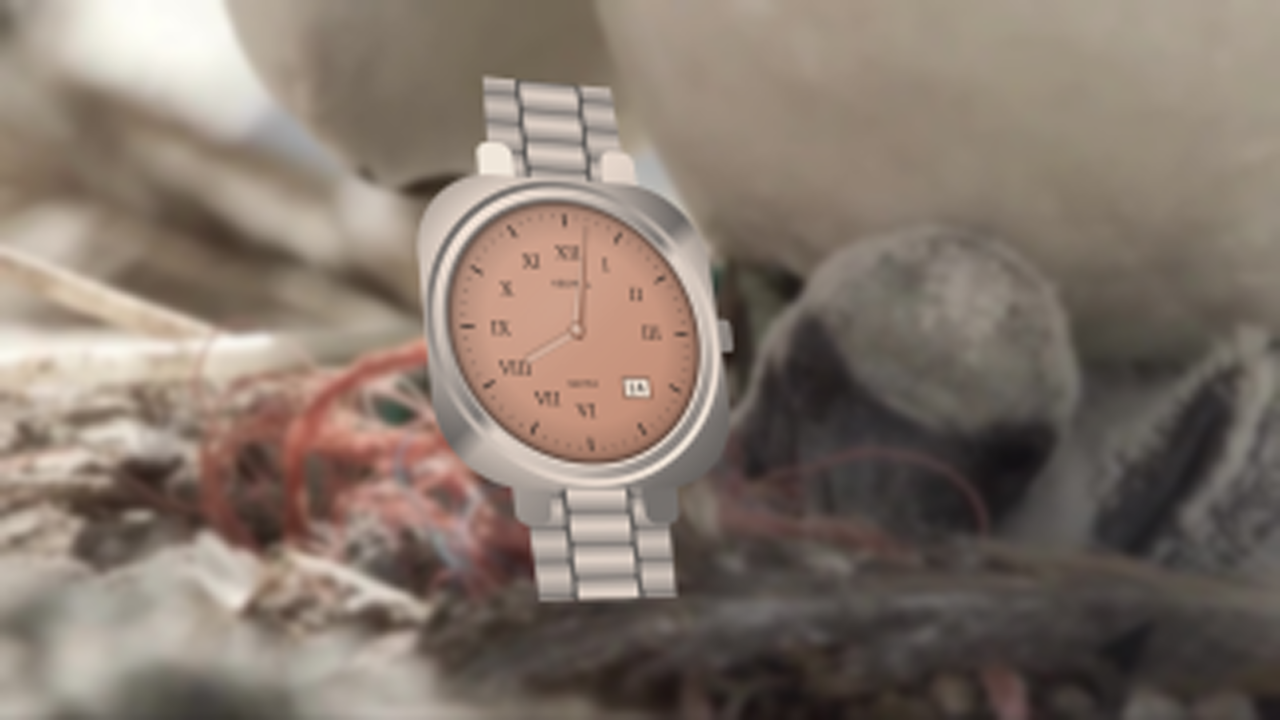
8.02
